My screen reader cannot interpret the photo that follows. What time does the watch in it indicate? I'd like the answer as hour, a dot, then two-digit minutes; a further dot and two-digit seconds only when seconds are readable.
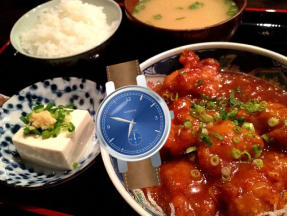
6.49
